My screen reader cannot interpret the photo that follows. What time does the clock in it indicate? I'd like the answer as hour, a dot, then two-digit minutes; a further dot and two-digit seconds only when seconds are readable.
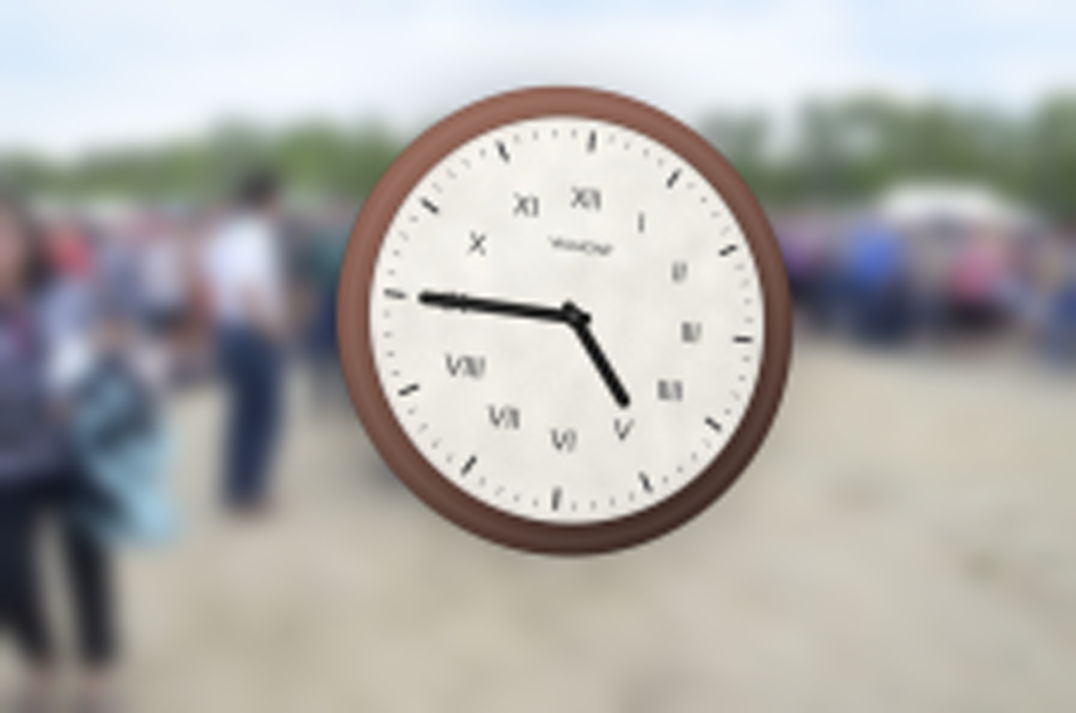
4.45
